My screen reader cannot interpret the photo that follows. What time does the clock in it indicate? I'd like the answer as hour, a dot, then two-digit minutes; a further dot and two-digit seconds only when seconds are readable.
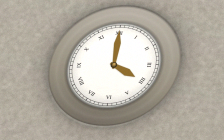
4.00
